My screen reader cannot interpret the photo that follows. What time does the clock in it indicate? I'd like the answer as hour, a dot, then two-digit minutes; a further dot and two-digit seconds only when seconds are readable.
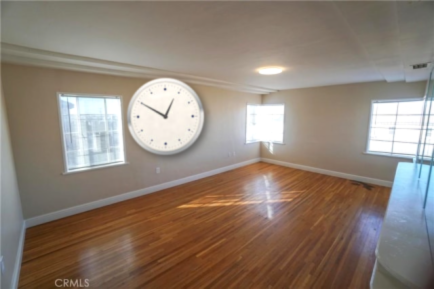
12.50
